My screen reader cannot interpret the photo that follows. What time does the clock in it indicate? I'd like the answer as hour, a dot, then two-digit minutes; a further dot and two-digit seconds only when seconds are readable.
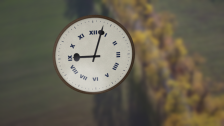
9.03
